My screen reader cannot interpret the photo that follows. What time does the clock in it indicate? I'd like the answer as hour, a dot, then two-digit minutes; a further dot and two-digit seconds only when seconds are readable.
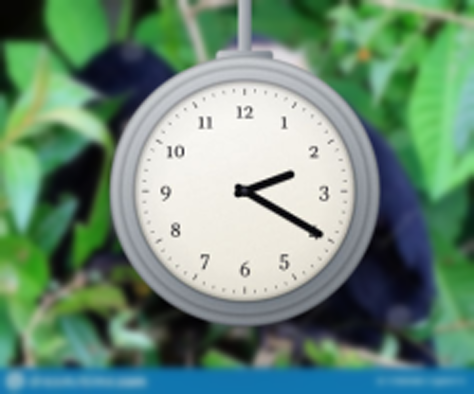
2.20
